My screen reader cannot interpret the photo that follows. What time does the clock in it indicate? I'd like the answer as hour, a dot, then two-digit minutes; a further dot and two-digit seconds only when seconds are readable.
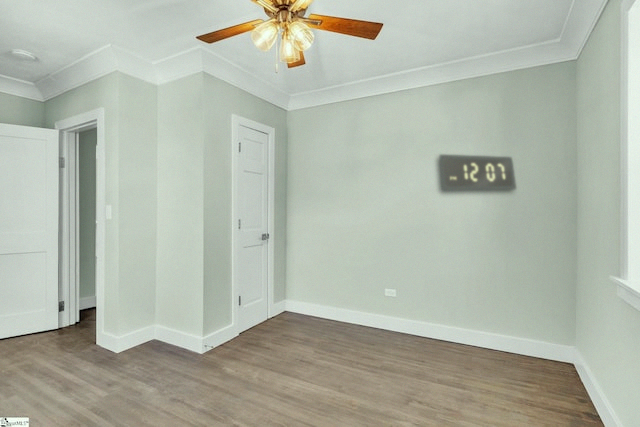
12.07
